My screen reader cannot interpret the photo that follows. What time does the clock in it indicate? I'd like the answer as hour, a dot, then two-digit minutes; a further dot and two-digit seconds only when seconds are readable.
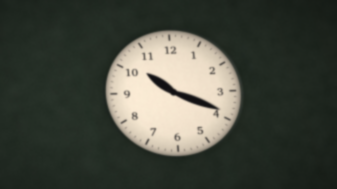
10.19
